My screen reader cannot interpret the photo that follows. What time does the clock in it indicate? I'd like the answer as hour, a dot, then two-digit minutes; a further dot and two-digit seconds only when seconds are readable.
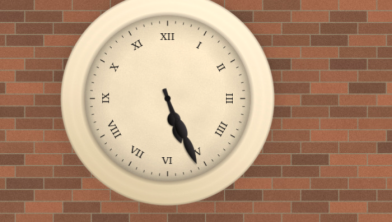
5.26
